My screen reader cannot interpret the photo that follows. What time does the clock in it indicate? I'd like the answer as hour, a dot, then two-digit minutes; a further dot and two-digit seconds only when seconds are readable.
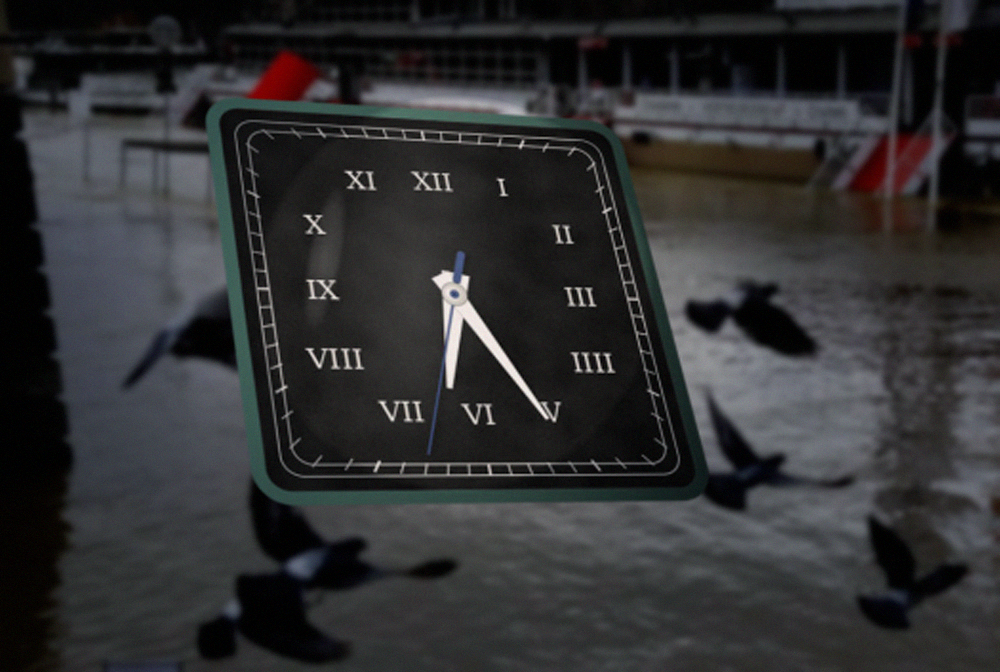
6.25.33
